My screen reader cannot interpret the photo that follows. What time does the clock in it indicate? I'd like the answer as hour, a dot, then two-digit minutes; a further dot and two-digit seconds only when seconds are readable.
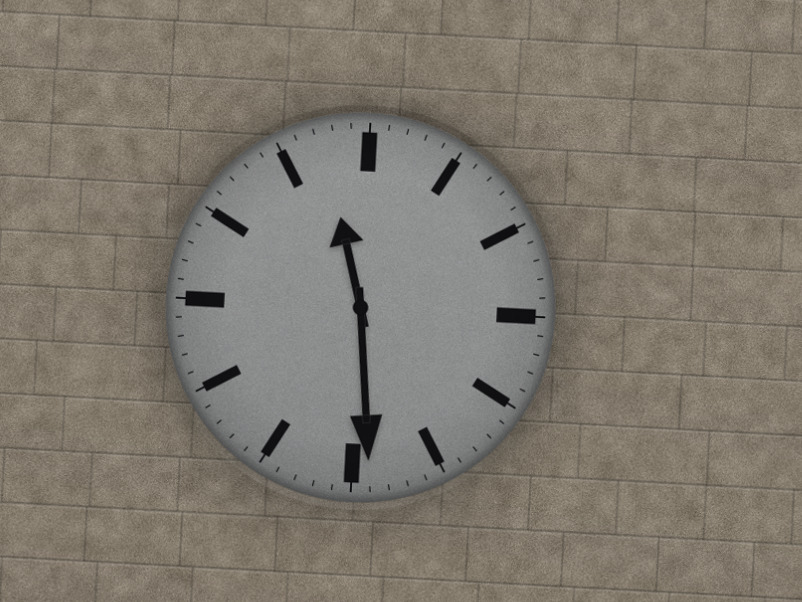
11.29
